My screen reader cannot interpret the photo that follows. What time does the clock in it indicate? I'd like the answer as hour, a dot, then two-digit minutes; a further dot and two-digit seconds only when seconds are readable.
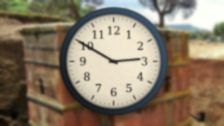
2.50
